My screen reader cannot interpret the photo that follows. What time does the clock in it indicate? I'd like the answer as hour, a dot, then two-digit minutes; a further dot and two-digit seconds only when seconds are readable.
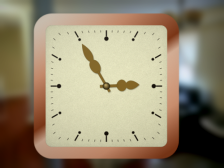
2.55
